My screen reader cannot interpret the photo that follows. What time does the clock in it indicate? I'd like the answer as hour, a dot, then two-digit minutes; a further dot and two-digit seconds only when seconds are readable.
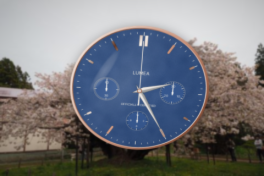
2.25
